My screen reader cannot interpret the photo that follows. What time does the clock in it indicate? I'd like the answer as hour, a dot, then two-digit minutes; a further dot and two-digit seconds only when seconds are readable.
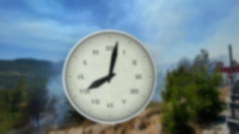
8.02
